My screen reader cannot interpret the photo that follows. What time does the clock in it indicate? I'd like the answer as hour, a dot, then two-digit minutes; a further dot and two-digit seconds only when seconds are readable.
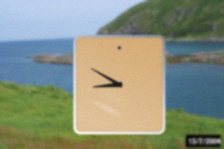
8.50
